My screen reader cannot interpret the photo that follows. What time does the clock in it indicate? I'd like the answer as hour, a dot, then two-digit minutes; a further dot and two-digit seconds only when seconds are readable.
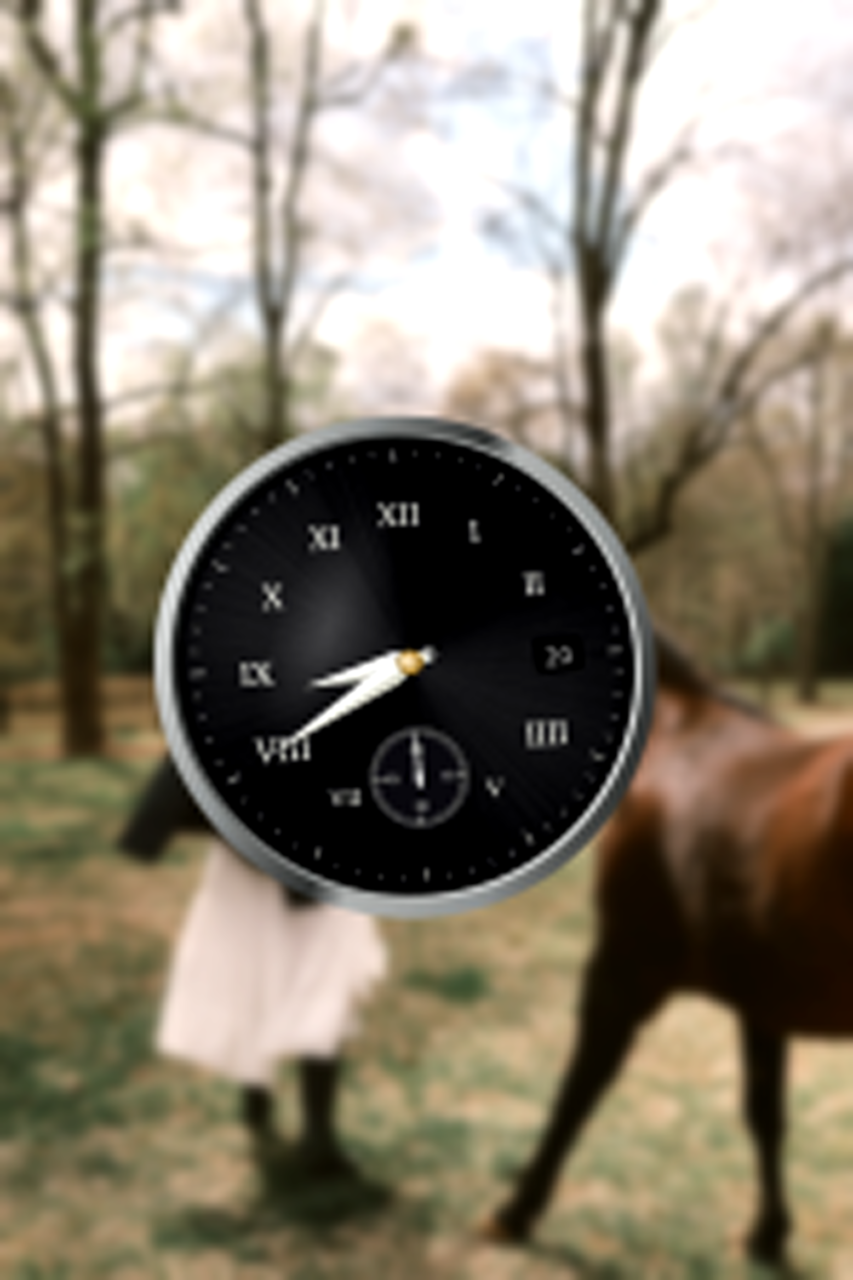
8.40
